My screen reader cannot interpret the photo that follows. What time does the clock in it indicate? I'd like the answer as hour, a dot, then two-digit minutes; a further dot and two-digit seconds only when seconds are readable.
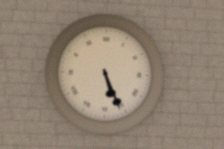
5.26
